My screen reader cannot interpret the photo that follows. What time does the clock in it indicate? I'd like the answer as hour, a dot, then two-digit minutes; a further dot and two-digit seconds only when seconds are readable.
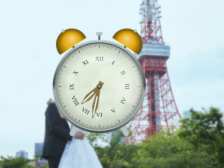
7.32
